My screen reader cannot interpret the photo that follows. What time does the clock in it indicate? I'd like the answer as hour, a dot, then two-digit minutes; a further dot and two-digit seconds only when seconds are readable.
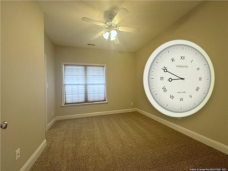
8.49
